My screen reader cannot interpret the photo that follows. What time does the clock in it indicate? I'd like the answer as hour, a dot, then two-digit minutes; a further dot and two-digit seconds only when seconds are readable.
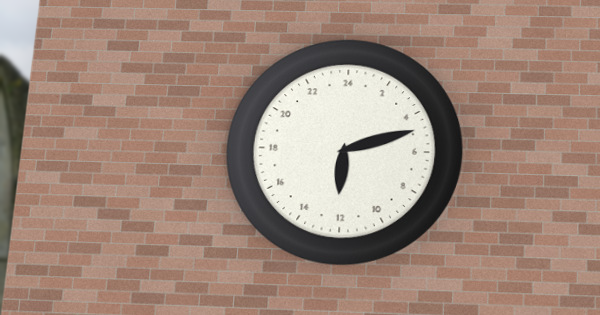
12.12
